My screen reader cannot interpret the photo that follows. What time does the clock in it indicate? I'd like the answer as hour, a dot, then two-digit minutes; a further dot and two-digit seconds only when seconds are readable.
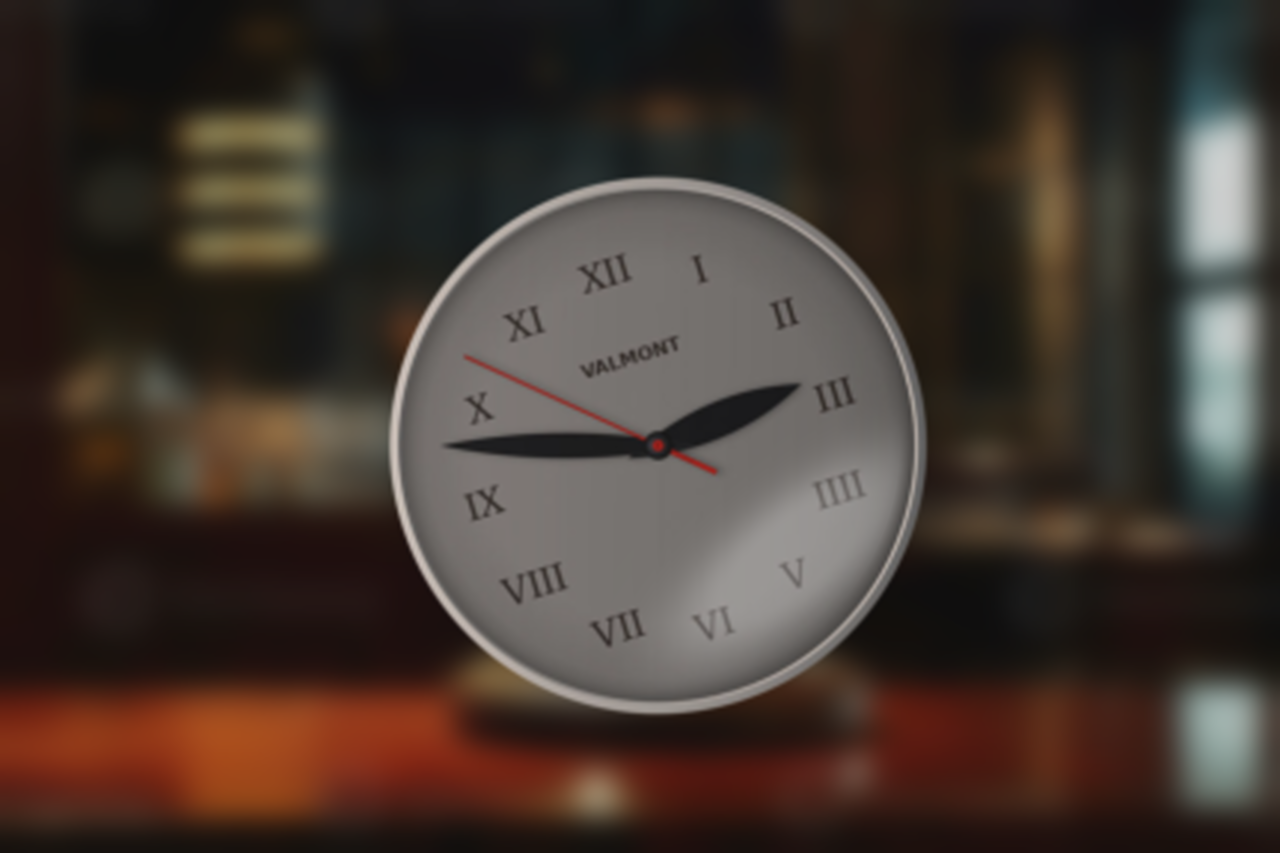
2.47.52
